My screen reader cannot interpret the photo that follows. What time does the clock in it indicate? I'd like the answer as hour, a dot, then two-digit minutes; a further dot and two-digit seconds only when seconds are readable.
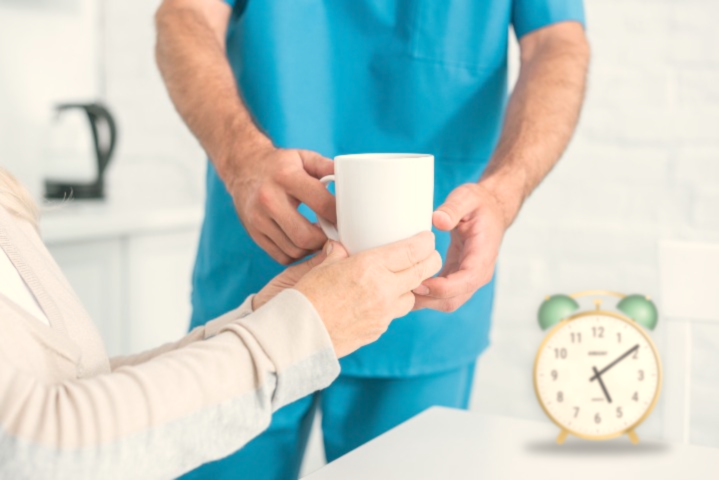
5.09
